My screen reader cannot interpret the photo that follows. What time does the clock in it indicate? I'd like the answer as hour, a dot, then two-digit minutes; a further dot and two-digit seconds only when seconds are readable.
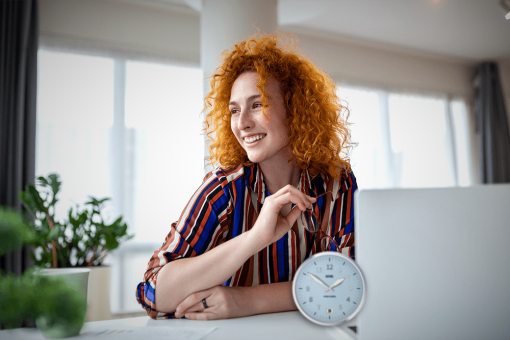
1.51
